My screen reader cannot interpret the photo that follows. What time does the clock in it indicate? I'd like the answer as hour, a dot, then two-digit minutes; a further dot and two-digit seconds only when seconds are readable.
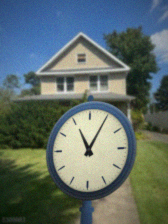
11.05
